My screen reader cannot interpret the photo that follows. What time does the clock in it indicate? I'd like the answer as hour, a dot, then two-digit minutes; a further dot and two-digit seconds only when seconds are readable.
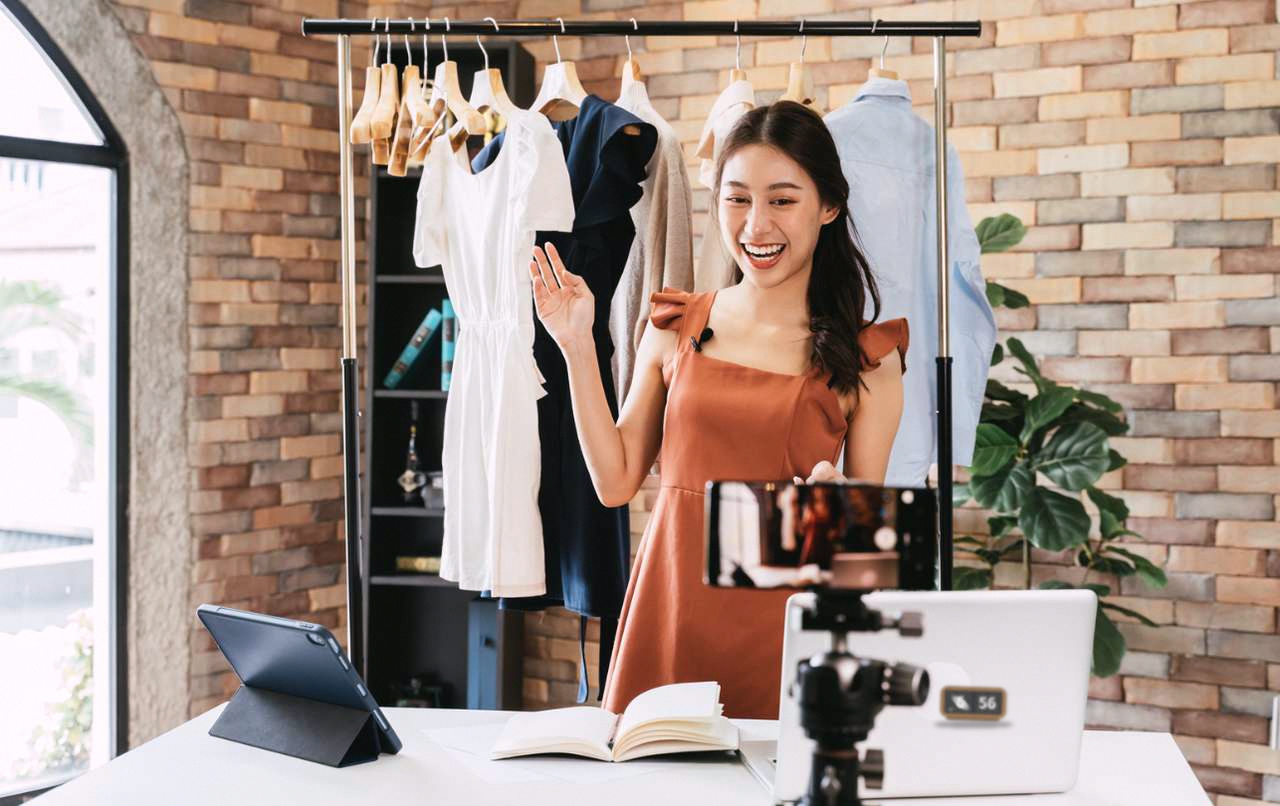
6.56
